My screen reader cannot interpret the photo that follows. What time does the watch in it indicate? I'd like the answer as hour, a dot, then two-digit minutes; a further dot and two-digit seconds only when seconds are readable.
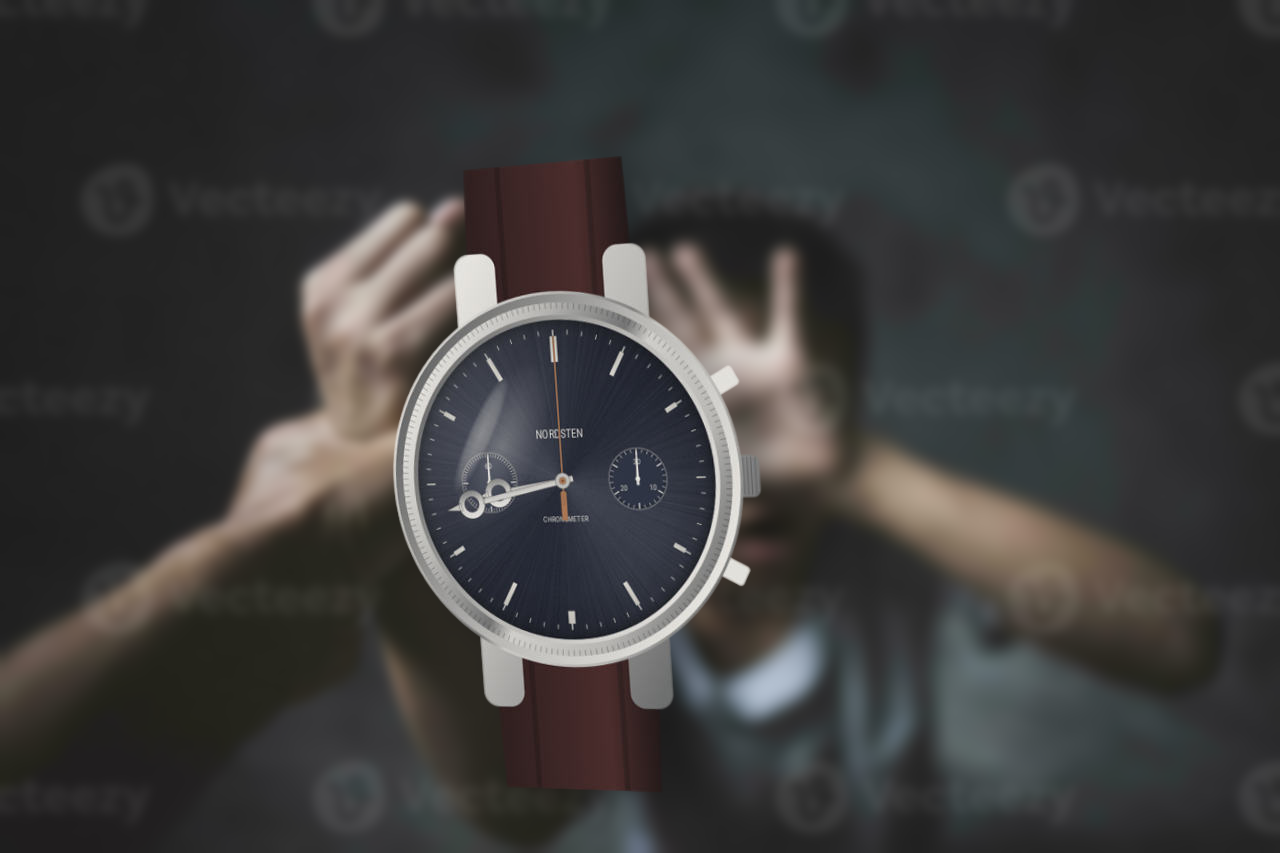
8.43
